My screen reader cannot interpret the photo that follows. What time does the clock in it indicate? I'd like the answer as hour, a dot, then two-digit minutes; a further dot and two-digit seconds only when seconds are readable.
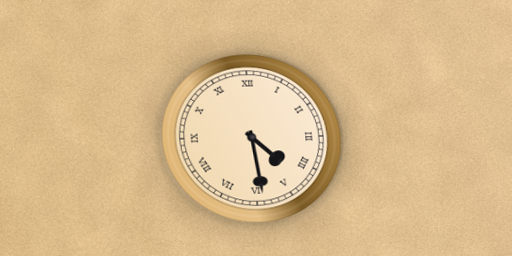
4.29
